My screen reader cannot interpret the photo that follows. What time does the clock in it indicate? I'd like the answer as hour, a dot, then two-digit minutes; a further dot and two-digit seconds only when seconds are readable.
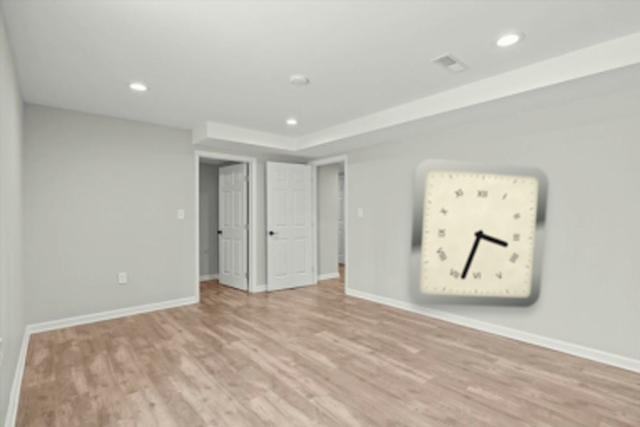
3.33
